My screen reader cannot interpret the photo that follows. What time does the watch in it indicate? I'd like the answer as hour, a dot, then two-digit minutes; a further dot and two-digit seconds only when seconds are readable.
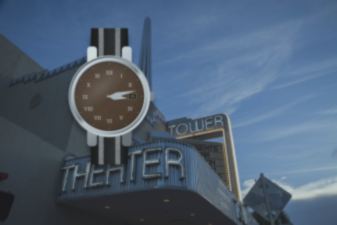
3.13
